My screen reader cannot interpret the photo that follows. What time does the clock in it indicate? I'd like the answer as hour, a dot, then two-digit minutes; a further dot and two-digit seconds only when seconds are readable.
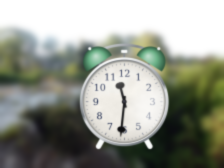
11.31
